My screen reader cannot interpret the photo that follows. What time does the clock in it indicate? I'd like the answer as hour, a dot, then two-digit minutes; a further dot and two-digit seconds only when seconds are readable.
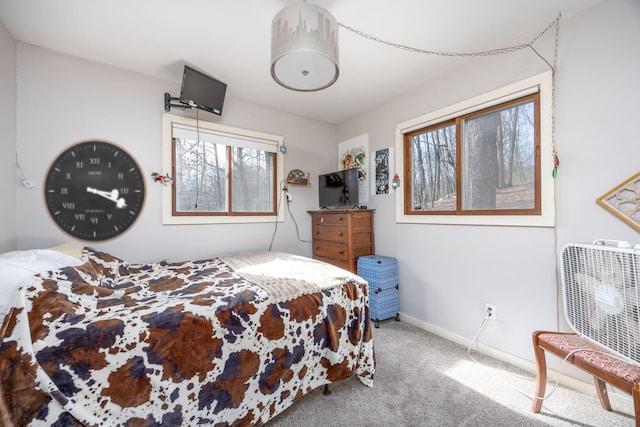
3.19
